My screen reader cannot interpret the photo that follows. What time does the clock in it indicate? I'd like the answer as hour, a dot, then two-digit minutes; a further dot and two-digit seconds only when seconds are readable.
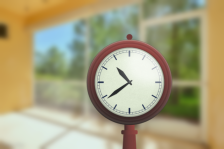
10.39
